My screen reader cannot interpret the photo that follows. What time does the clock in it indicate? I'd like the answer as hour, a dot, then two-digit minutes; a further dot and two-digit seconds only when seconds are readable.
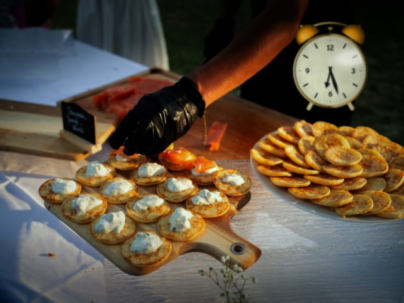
6.27
